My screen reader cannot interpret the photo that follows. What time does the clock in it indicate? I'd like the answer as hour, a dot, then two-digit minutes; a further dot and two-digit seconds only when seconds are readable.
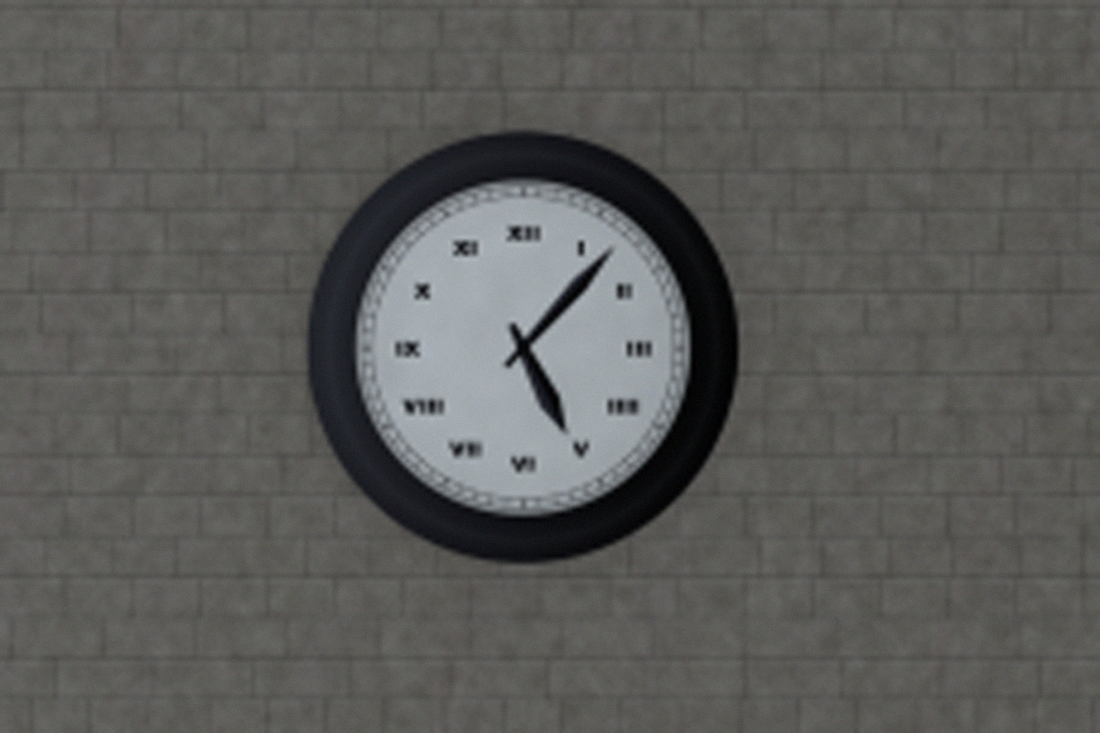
5.07
